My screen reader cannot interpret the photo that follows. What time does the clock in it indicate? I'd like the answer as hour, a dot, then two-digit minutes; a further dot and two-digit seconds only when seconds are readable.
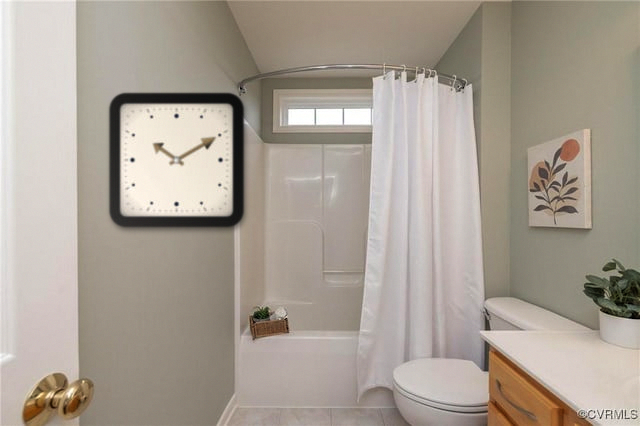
10.10
